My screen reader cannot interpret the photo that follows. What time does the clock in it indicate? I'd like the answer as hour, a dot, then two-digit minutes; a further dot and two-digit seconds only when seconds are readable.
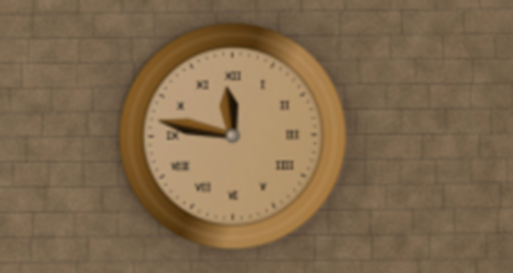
11.47
